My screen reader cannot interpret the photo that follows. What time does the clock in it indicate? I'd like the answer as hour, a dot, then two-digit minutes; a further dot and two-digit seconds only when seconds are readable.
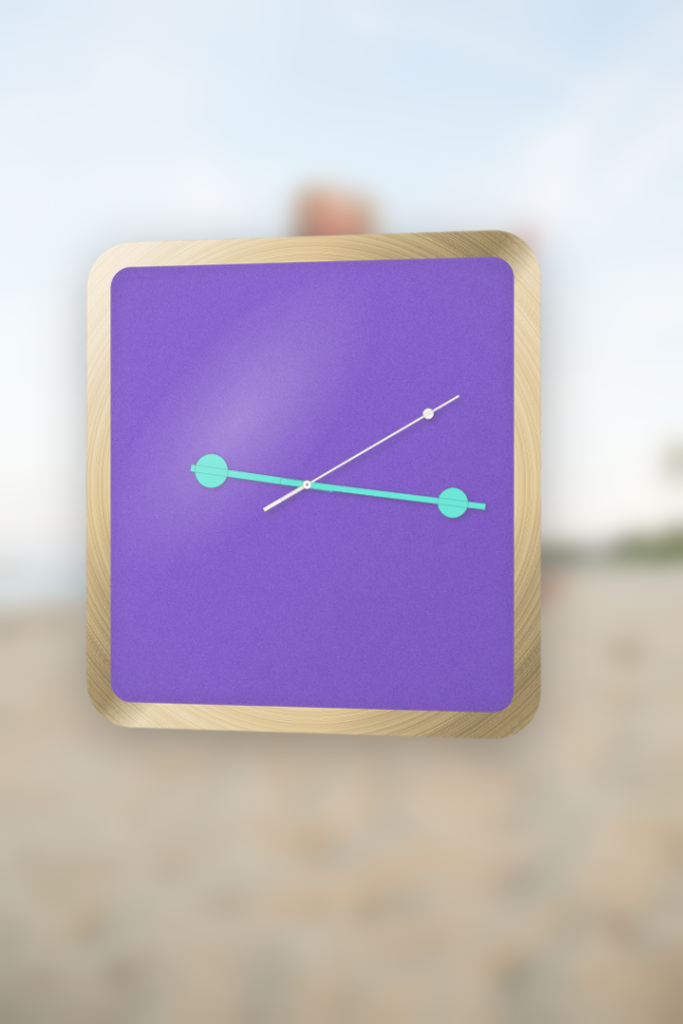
9.16.10
